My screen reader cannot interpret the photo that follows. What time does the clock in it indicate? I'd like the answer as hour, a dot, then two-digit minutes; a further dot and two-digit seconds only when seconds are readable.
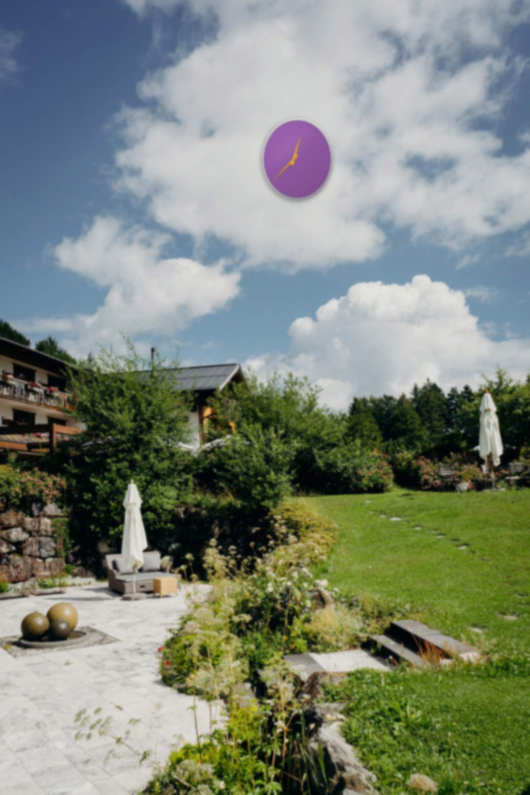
12.38
